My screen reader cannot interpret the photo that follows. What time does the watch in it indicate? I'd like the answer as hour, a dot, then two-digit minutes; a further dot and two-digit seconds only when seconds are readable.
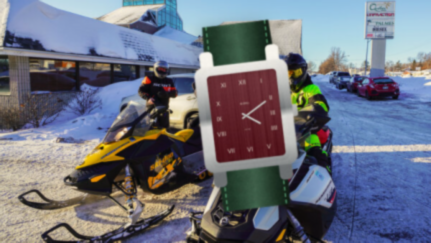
4.10
